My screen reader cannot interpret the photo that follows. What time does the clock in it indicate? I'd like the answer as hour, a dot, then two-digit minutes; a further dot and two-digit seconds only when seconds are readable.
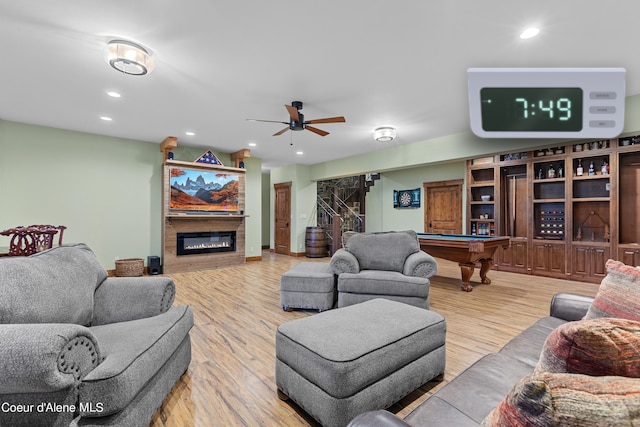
7.49
